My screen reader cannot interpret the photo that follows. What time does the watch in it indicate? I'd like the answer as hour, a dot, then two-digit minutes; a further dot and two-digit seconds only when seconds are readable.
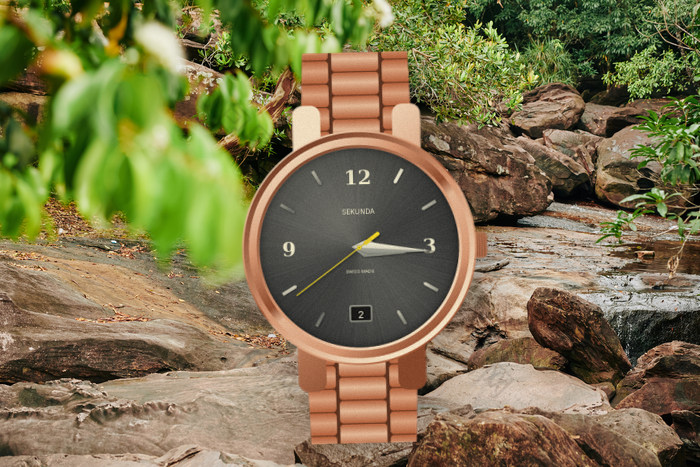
3.15.39
